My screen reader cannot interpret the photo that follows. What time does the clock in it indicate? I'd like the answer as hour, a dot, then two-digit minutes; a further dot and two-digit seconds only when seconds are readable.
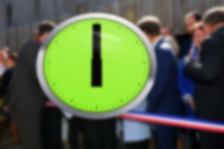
6.00
